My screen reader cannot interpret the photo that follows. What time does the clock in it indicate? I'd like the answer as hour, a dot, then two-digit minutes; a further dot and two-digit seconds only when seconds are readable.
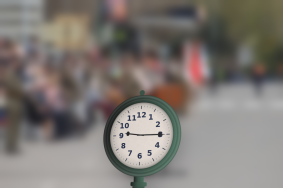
9.15
